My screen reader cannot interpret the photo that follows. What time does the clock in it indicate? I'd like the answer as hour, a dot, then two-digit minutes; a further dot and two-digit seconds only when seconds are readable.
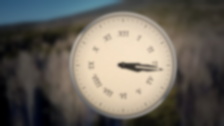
3.16
